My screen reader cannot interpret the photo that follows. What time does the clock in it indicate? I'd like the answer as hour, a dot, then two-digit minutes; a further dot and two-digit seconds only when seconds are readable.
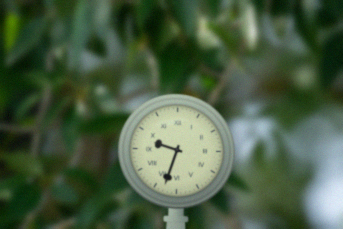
9.33
